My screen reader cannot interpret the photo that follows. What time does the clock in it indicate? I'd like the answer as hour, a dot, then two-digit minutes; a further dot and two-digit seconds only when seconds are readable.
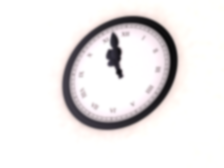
10.57
